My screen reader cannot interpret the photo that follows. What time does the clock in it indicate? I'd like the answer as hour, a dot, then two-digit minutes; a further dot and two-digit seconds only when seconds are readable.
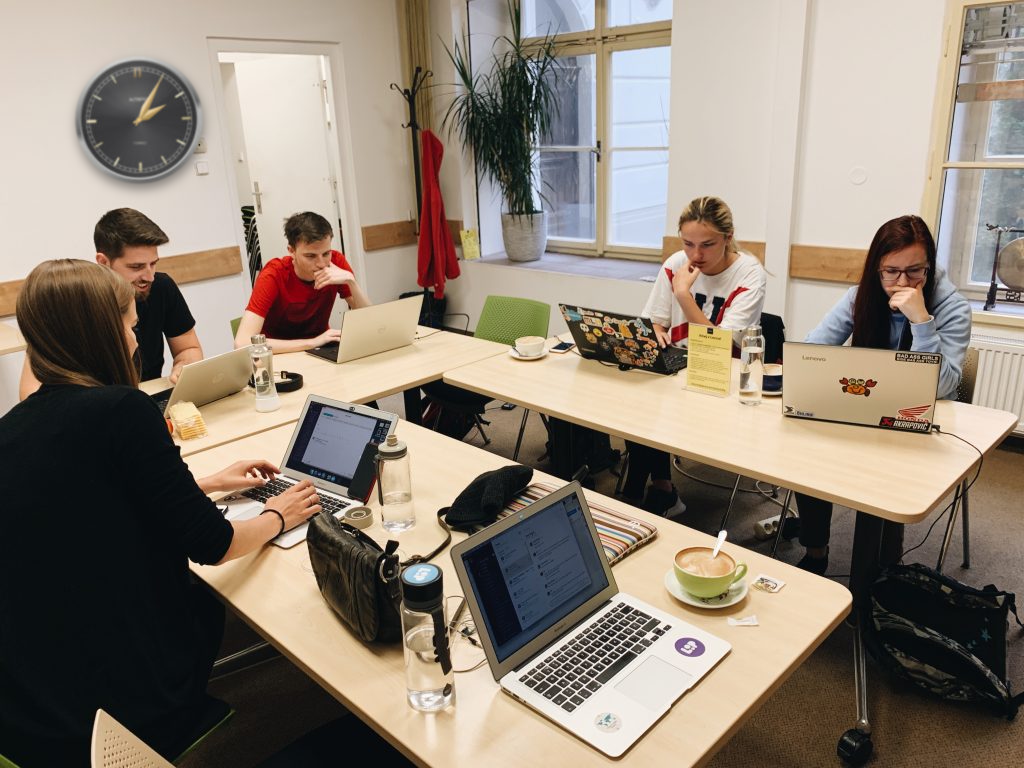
2.05
